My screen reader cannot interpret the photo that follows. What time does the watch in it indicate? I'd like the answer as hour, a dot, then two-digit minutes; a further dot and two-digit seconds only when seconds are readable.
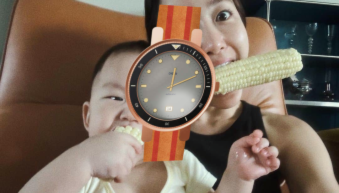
12.11
